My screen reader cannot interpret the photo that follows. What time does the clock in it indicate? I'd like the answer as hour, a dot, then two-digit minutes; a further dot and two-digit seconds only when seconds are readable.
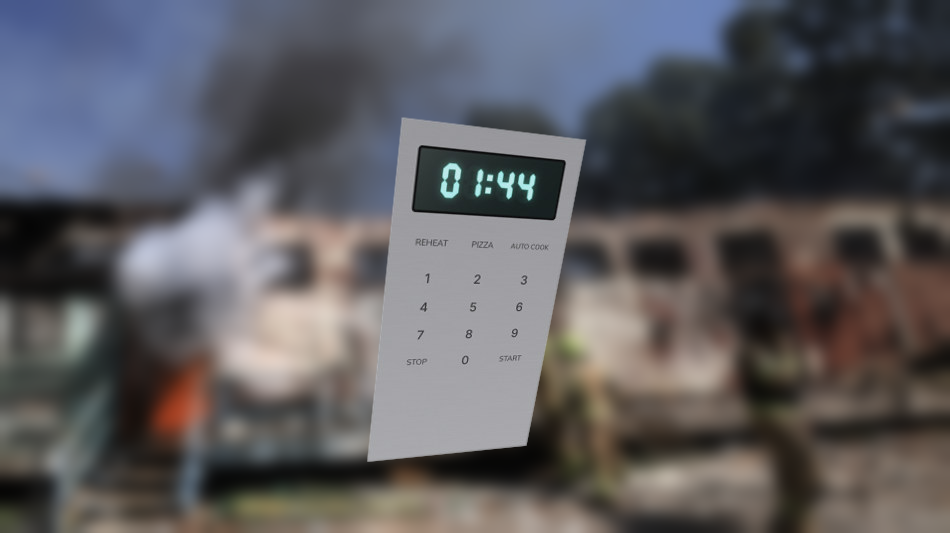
1.44
